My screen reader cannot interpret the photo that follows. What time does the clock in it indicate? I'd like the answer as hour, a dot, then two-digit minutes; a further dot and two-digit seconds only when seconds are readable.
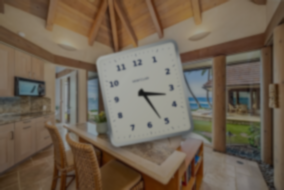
3.26
